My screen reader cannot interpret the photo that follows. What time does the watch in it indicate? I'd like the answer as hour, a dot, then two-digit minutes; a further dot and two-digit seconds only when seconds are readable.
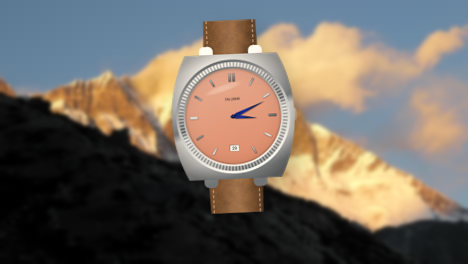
3.11
